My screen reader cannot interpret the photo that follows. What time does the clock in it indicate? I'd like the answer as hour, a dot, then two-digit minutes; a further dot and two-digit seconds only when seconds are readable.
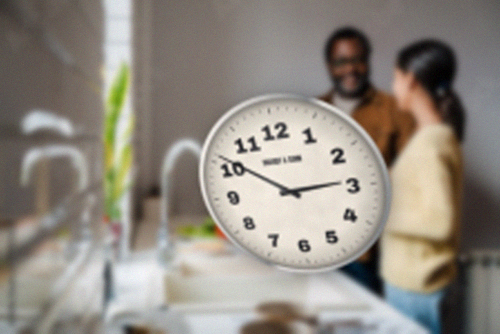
2.51
